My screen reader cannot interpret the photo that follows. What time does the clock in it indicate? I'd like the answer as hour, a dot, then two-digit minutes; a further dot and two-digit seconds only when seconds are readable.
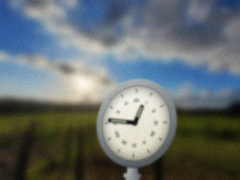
12.46
